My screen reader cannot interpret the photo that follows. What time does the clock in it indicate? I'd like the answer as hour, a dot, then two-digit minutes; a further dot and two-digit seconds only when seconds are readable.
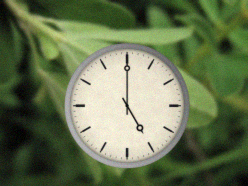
5.00
